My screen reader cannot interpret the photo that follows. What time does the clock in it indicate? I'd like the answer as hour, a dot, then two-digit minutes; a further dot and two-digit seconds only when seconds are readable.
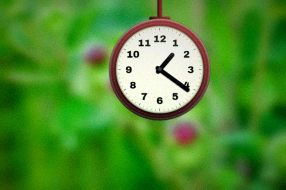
1.21
